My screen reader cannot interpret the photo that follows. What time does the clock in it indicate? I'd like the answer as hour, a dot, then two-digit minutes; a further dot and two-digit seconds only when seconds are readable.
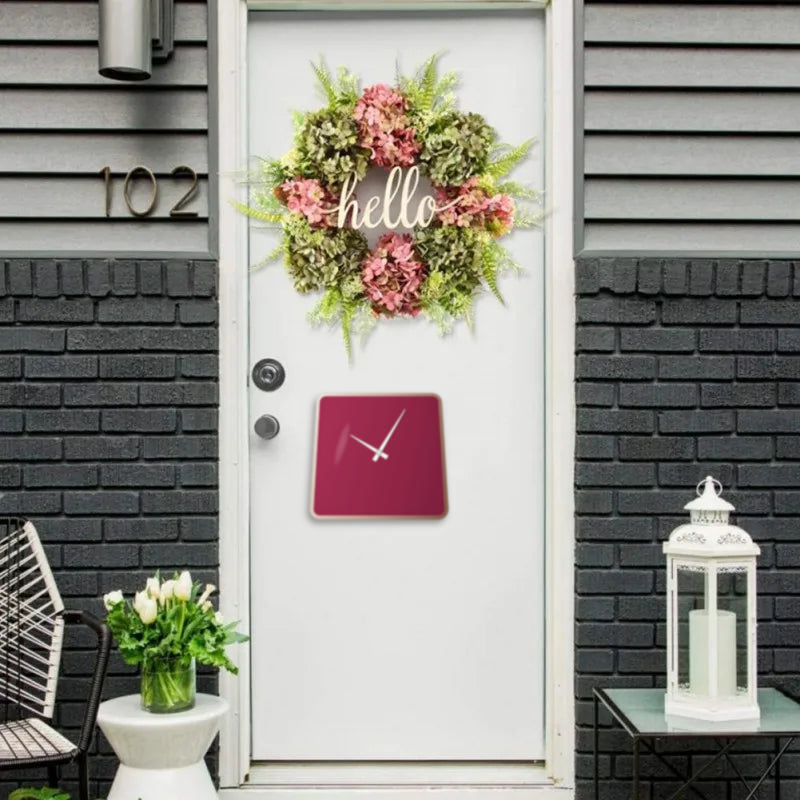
10.05
